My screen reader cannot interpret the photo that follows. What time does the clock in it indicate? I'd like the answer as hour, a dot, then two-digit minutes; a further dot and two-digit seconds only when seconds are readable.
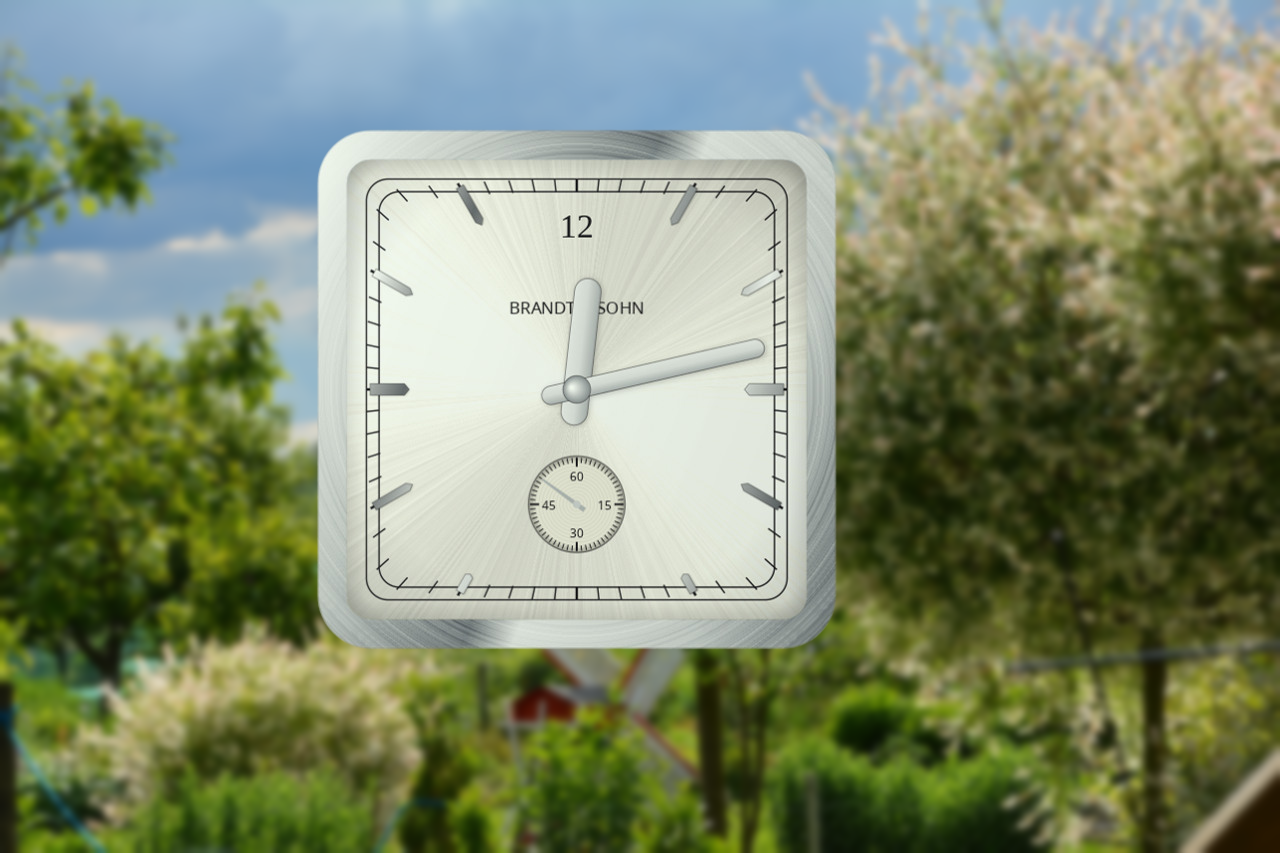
12.12.51
